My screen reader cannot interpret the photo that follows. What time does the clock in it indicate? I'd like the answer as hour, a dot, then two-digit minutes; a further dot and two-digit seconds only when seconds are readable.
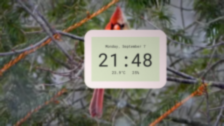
21.48
